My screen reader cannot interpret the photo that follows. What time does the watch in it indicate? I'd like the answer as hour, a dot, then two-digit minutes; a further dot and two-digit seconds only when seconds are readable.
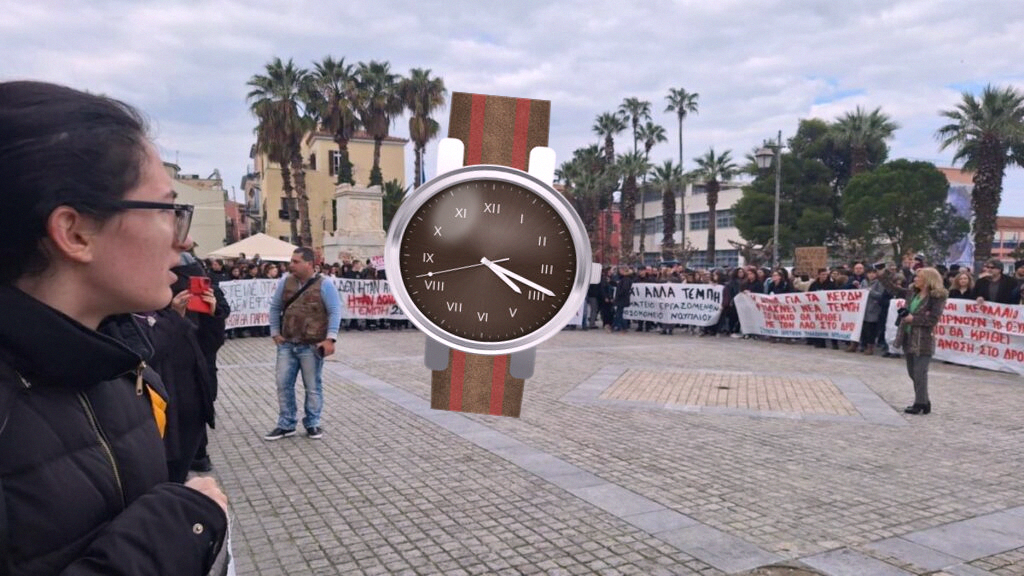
4.18.42
